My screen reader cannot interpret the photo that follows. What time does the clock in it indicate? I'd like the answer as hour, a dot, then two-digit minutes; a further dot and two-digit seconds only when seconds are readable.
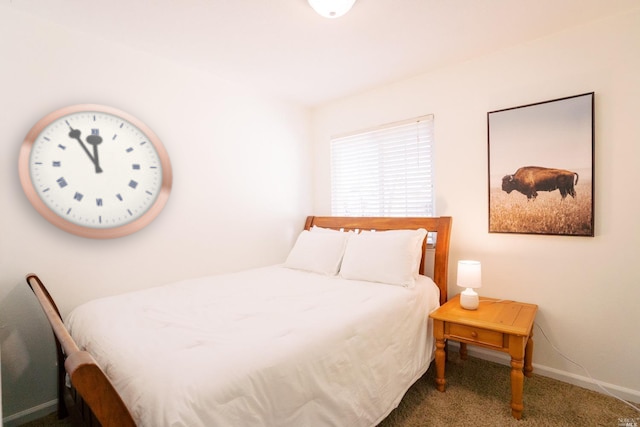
11.55
